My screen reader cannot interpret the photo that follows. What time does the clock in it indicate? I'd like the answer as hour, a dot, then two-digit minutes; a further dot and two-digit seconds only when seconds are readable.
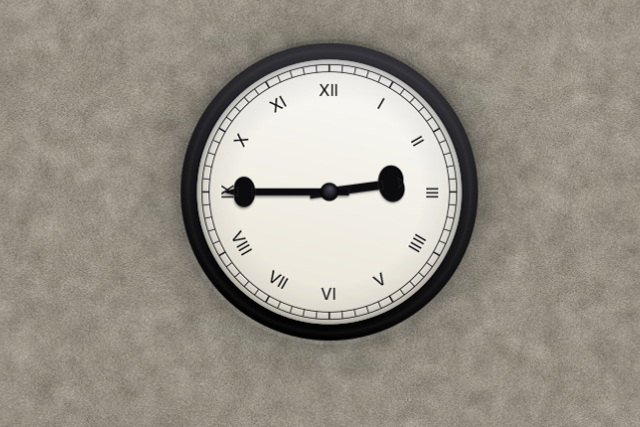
2.45
